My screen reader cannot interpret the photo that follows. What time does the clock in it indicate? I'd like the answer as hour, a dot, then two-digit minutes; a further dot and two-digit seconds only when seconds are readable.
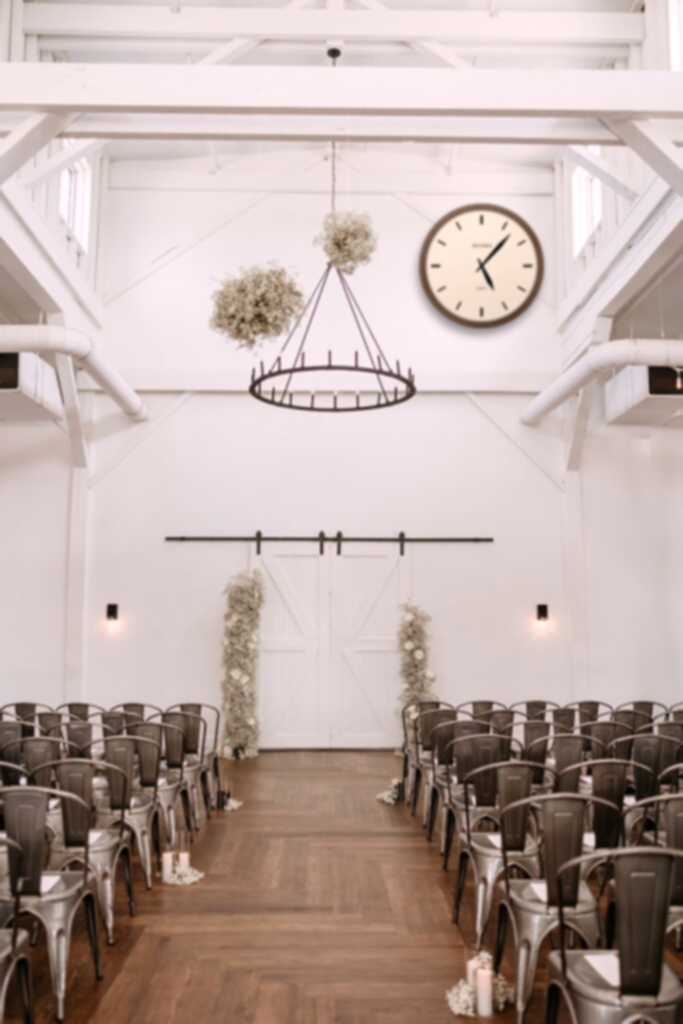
5.07
